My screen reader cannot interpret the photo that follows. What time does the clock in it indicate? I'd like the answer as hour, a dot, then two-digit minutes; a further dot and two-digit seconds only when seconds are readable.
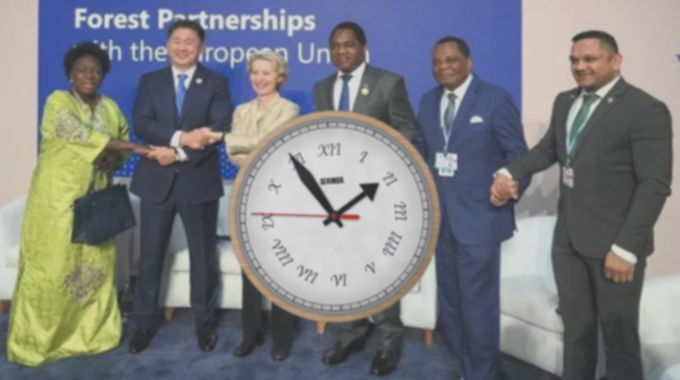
1.54.46
